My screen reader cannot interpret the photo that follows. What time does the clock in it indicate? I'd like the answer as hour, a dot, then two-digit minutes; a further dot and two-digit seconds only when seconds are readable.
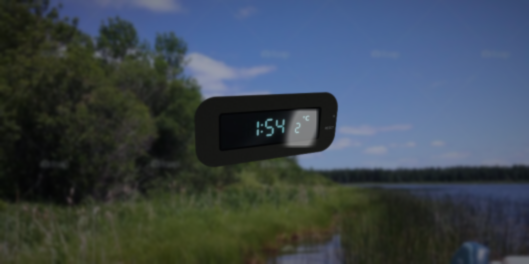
1.54
